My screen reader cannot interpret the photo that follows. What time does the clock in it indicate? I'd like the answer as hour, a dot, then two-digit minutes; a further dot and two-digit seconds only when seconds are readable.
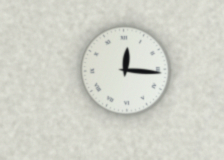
12.16
